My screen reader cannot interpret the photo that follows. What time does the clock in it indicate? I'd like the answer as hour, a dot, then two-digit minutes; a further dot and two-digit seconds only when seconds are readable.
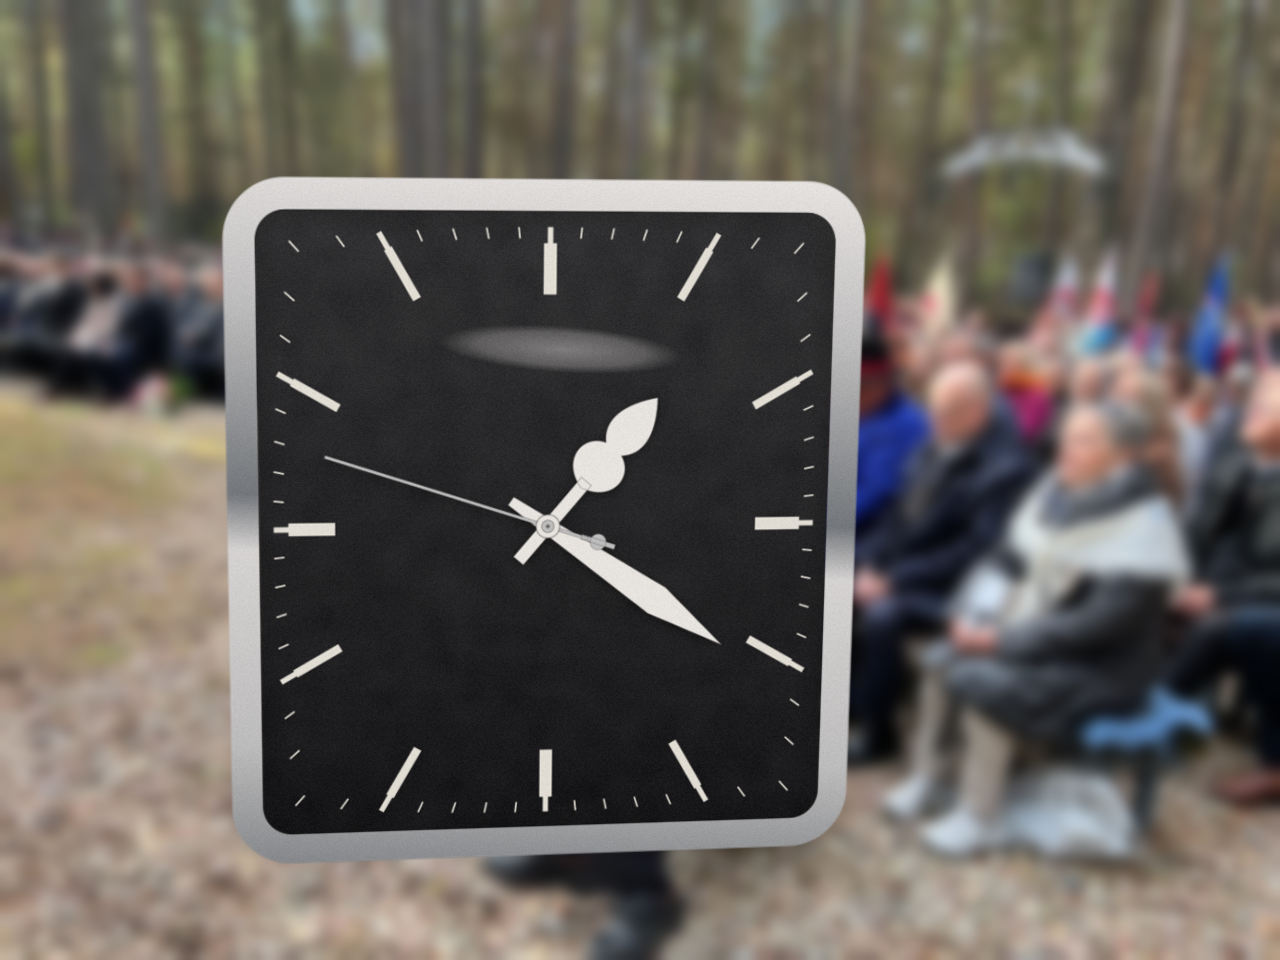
1.20.48
